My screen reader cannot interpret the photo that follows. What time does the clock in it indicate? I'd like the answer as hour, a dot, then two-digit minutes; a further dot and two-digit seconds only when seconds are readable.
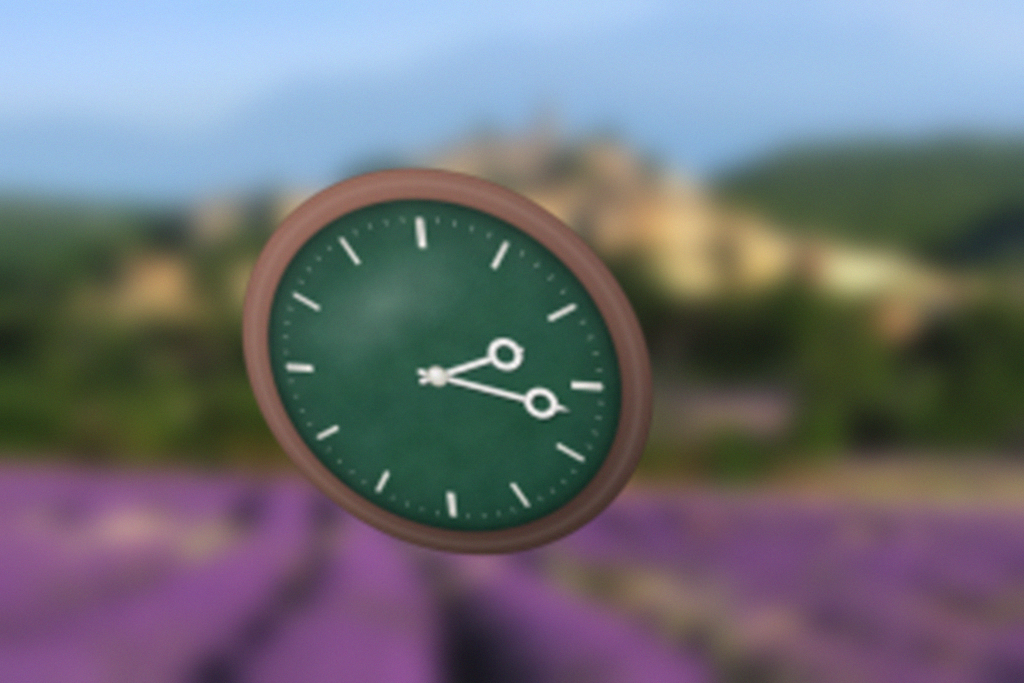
2.17
